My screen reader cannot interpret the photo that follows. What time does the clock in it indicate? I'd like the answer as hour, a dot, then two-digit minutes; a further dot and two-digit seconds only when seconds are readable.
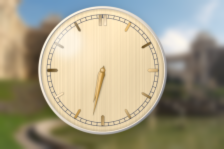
6.32
